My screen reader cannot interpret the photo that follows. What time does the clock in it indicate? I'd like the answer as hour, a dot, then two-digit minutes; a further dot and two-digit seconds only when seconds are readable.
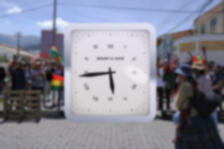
5.44
